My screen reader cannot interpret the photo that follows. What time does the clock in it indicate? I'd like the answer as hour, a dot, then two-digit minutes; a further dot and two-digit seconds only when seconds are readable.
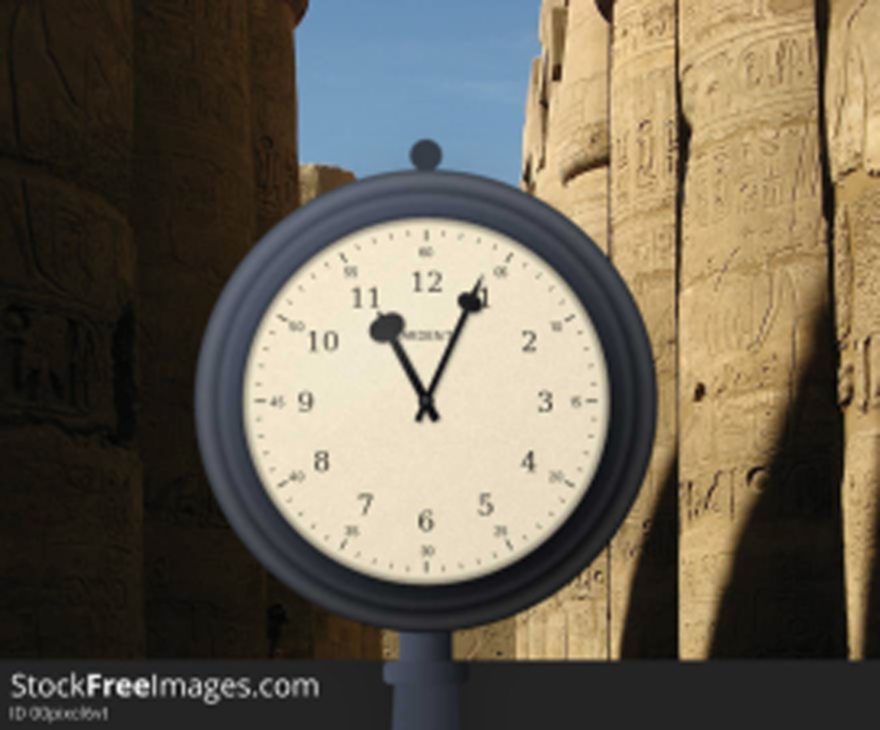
11.04
